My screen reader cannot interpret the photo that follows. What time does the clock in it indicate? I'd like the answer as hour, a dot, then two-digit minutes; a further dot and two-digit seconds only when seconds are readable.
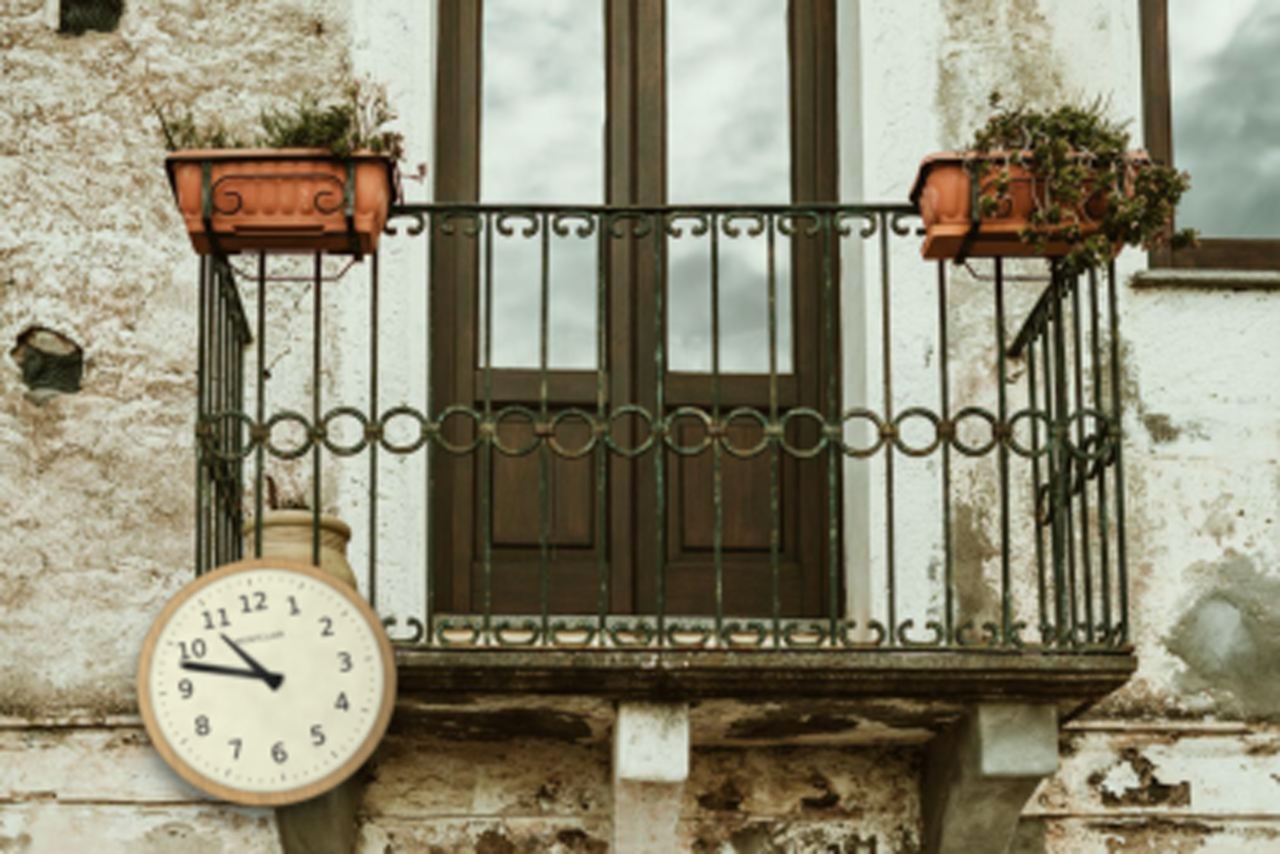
10.48
